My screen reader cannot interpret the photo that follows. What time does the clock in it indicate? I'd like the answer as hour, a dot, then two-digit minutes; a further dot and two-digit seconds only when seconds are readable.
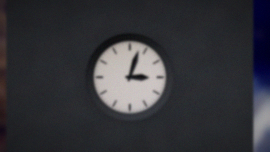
3.03
